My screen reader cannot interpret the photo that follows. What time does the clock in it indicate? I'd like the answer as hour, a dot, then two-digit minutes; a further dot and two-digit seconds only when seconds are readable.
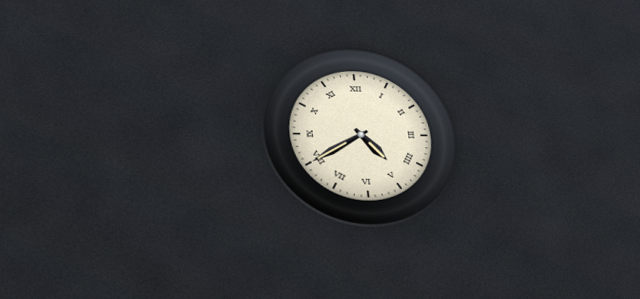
4.40
